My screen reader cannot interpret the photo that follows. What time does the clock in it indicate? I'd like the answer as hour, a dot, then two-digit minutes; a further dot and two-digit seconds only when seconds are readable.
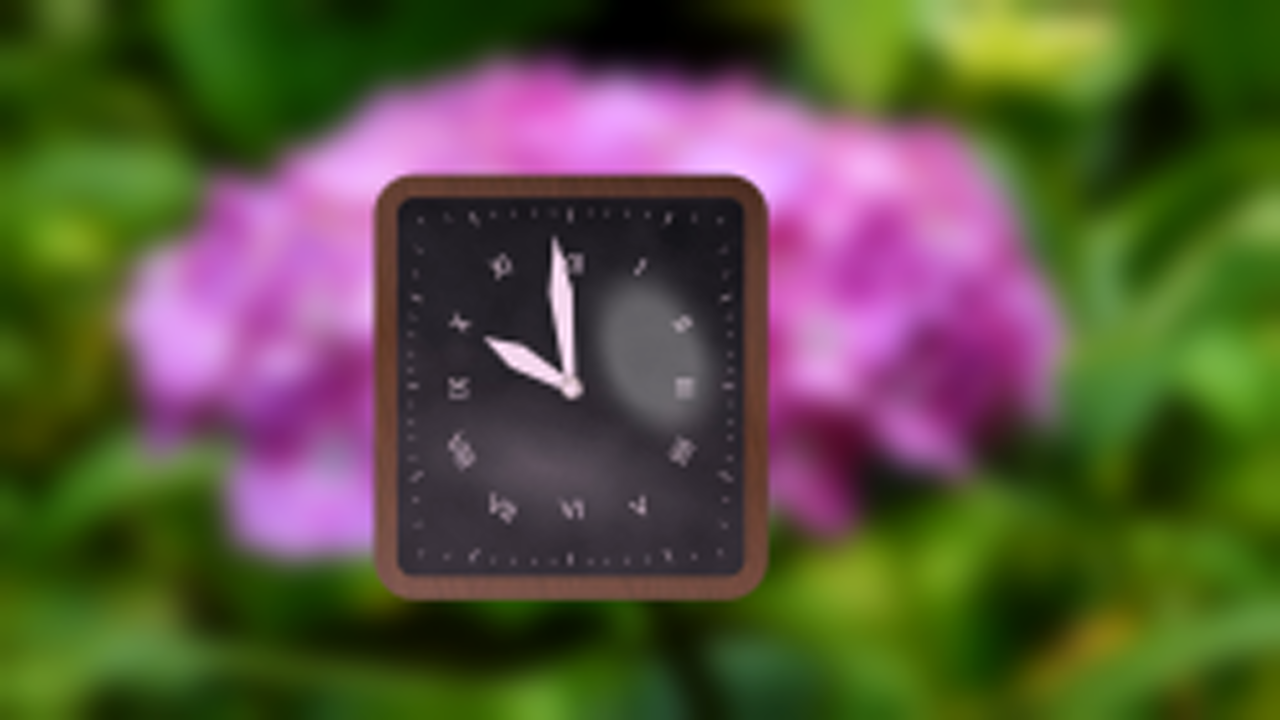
9.59
